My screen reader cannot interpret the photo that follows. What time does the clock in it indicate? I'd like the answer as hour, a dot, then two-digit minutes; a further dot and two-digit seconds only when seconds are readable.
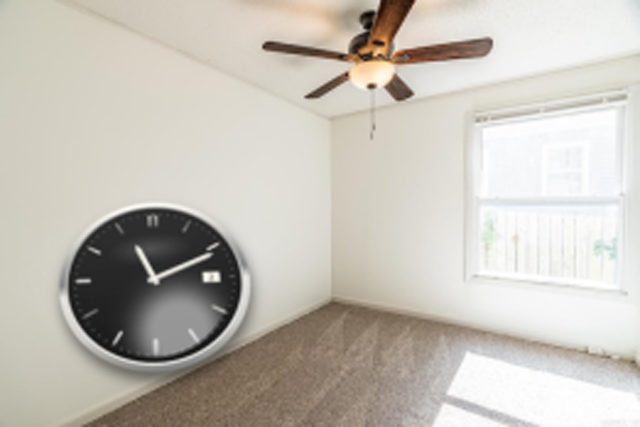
11.11
